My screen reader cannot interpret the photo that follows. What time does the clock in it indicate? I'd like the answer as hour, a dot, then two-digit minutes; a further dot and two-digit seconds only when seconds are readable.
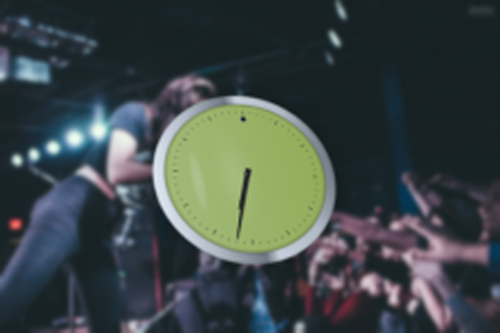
6.32
